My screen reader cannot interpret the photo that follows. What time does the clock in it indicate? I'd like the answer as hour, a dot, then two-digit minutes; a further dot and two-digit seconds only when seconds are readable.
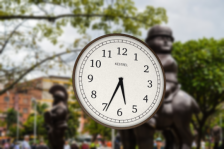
5.34
